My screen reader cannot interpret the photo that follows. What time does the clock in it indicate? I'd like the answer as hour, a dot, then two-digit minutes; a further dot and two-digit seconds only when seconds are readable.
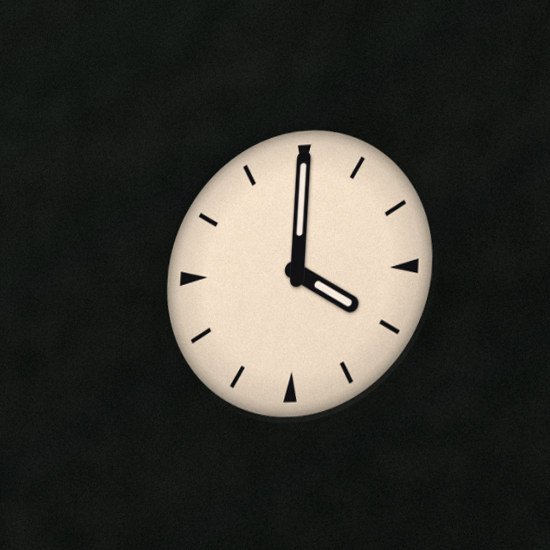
4.00
